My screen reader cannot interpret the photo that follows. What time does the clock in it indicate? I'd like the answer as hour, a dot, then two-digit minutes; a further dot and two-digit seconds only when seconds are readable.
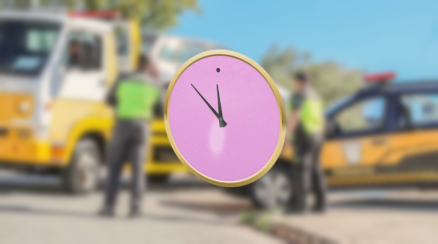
11.53
